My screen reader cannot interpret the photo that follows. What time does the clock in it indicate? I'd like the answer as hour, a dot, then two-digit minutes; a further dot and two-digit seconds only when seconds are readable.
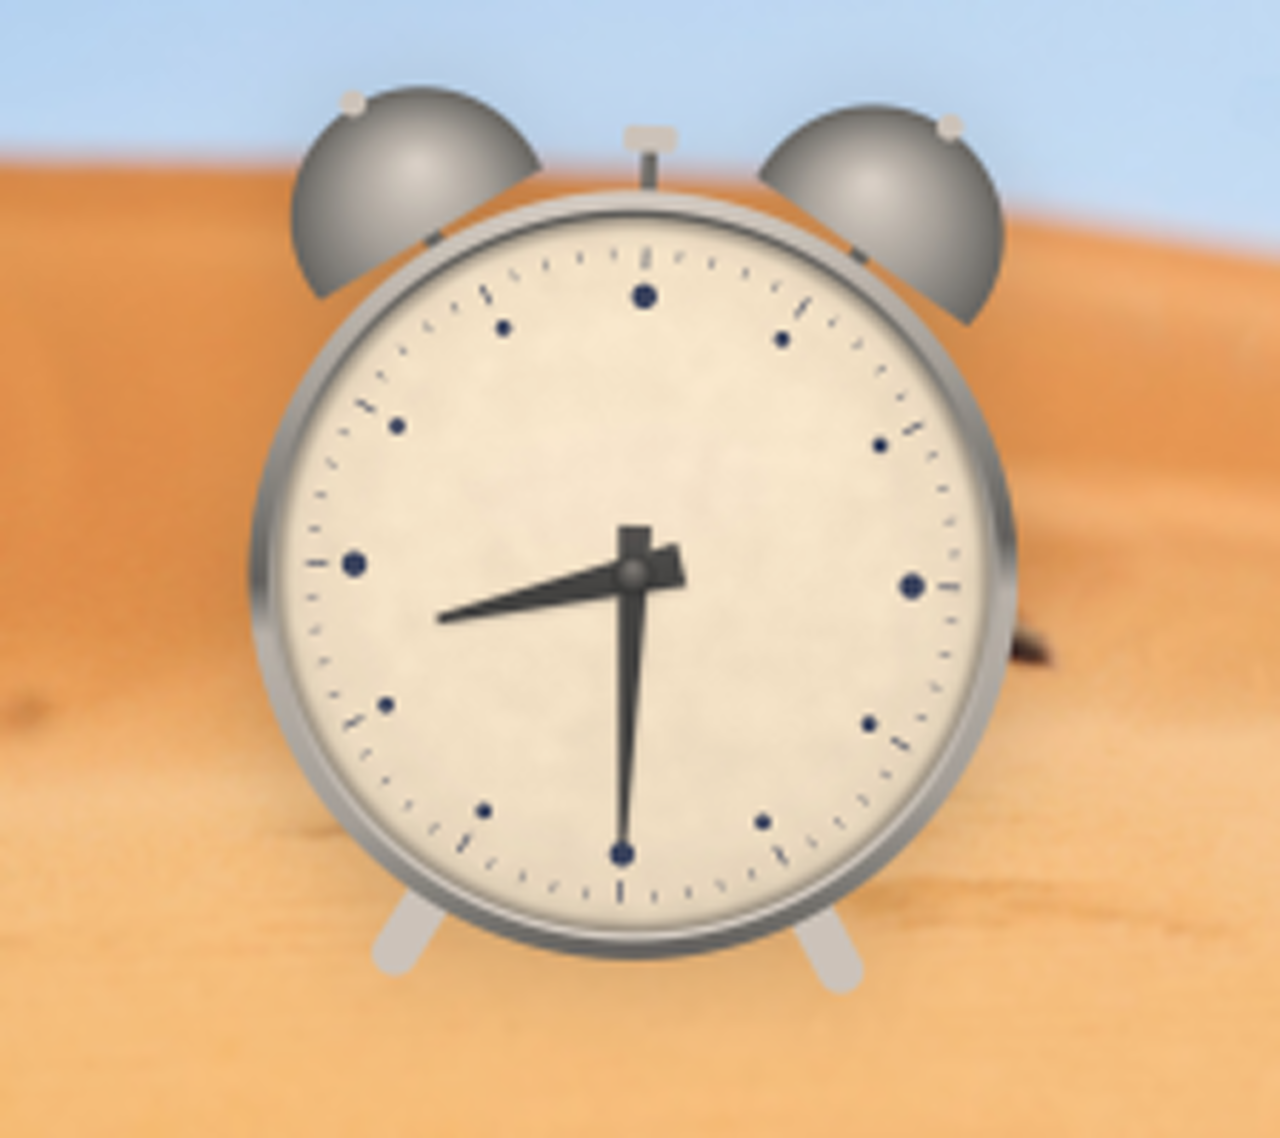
8.30
